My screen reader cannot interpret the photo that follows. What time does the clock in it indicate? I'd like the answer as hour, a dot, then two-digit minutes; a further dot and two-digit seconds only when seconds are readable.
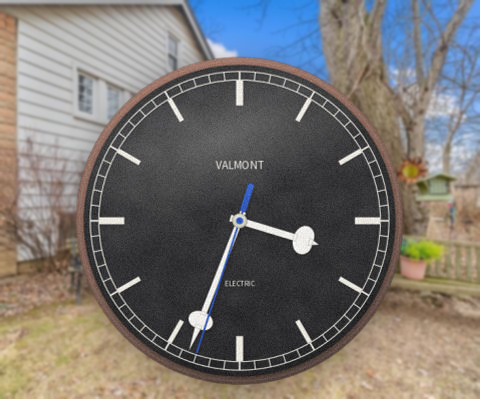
3.33.33
